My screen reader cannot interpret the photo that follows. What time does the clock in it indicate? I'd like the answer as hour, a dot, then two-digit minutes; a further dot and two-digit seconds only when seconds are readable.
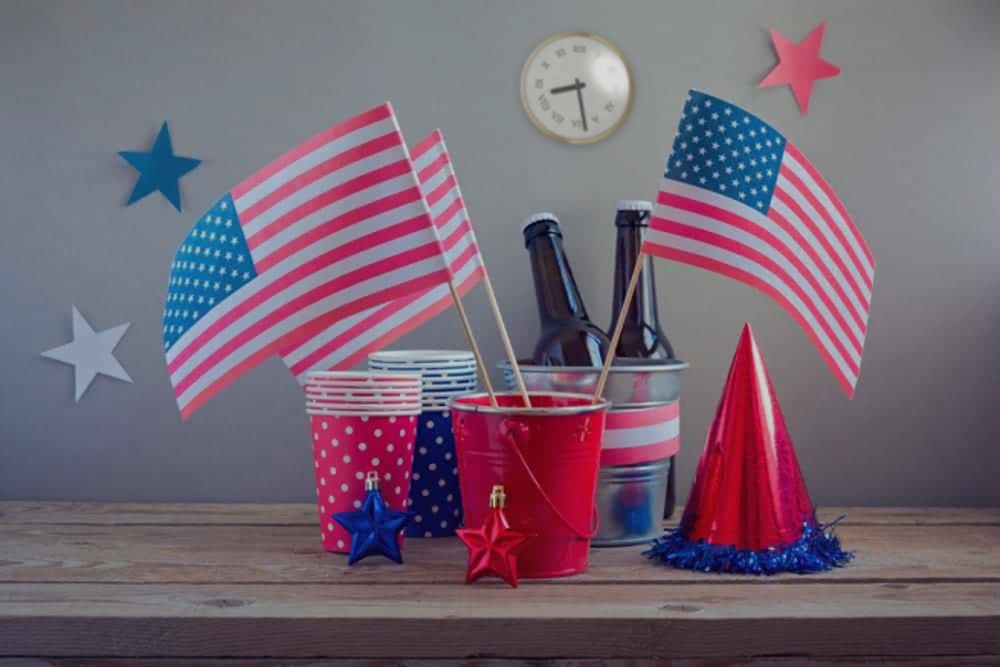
8.28
